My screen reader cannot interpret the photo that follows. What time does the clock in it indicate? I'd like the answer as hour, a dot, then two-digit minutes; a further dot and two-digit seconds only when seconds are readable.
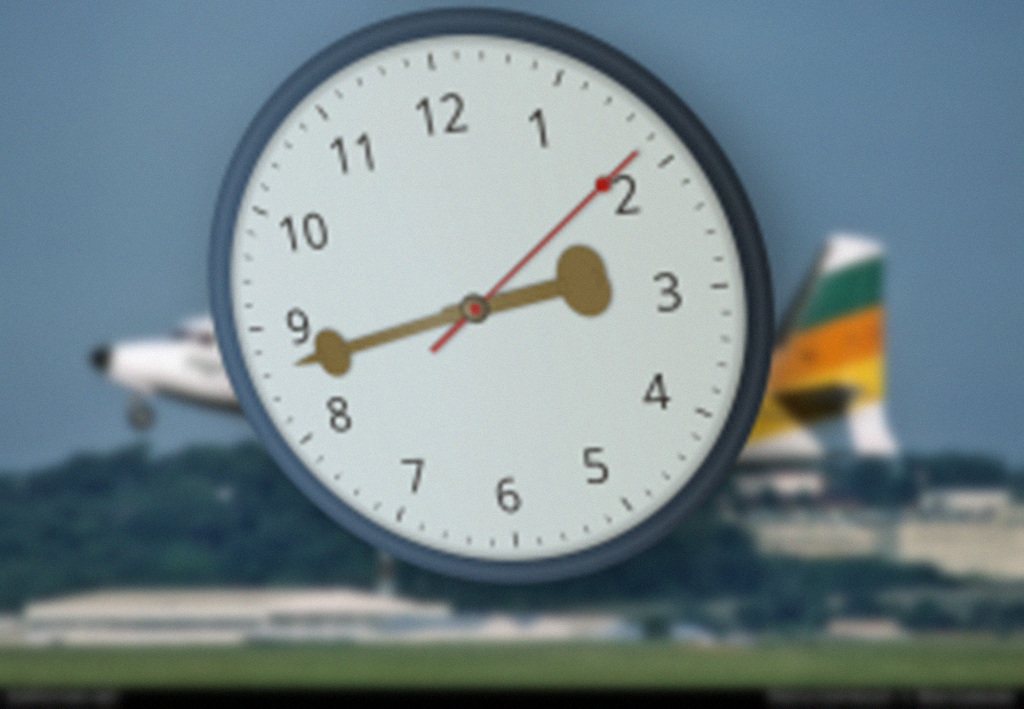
2.43.09
